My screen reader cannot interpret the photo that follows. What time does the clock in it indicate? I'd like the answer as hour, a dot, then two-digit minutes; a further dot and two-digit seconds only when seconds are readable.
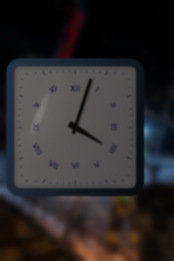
4.03
